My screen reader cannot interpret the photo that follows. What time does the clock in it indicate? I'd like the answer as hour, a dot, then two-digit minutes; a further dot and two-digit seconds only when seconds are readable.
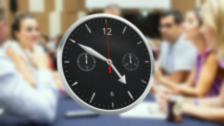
4.50
